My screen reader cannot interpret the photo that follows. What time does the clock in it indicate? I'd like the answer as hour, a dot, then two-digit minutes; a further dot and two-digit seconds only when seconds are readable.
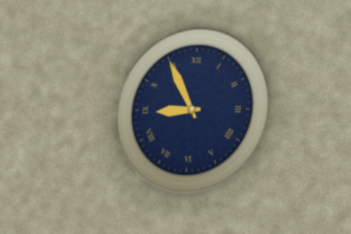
8.55
